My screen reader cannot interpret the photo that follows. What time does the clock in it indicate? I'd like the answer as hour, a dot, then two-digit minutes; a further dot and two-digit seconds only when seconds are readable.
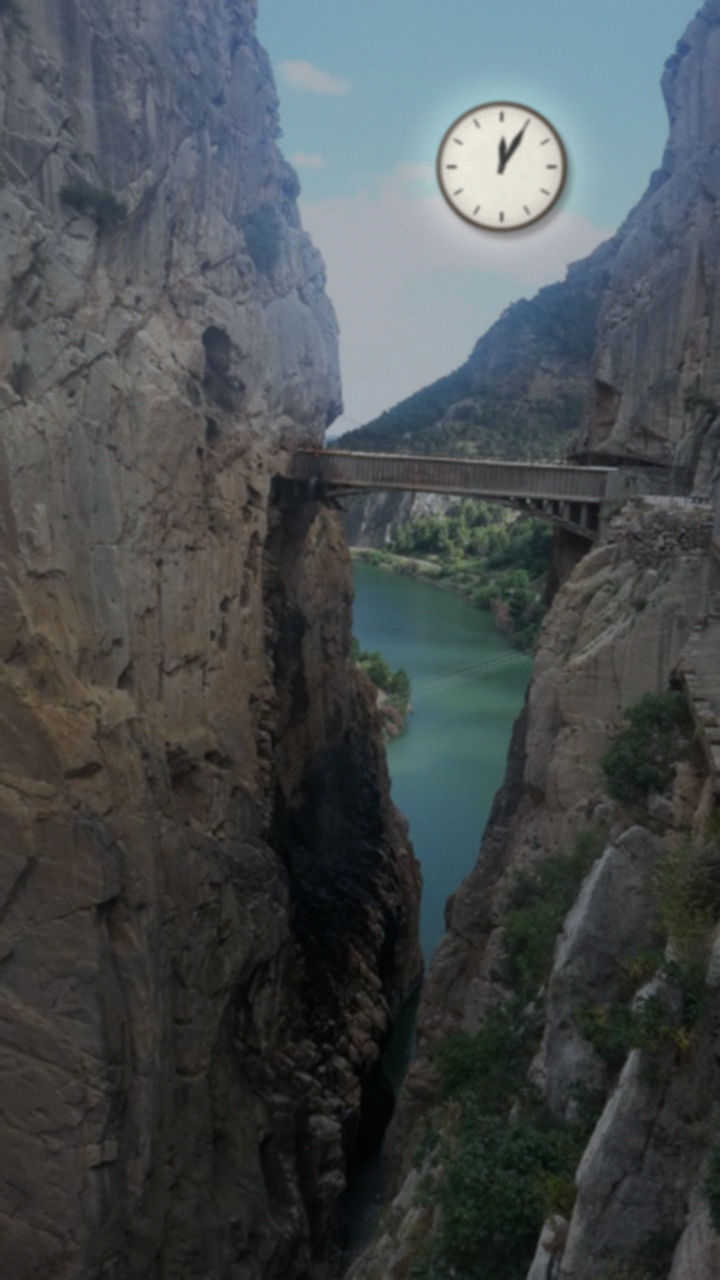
12.05
